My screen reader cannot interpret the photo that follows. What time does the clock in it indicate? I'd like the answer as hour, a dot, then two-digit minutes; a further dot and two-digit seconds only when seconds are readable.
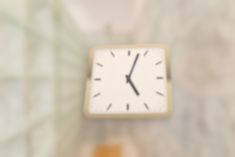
5.03
